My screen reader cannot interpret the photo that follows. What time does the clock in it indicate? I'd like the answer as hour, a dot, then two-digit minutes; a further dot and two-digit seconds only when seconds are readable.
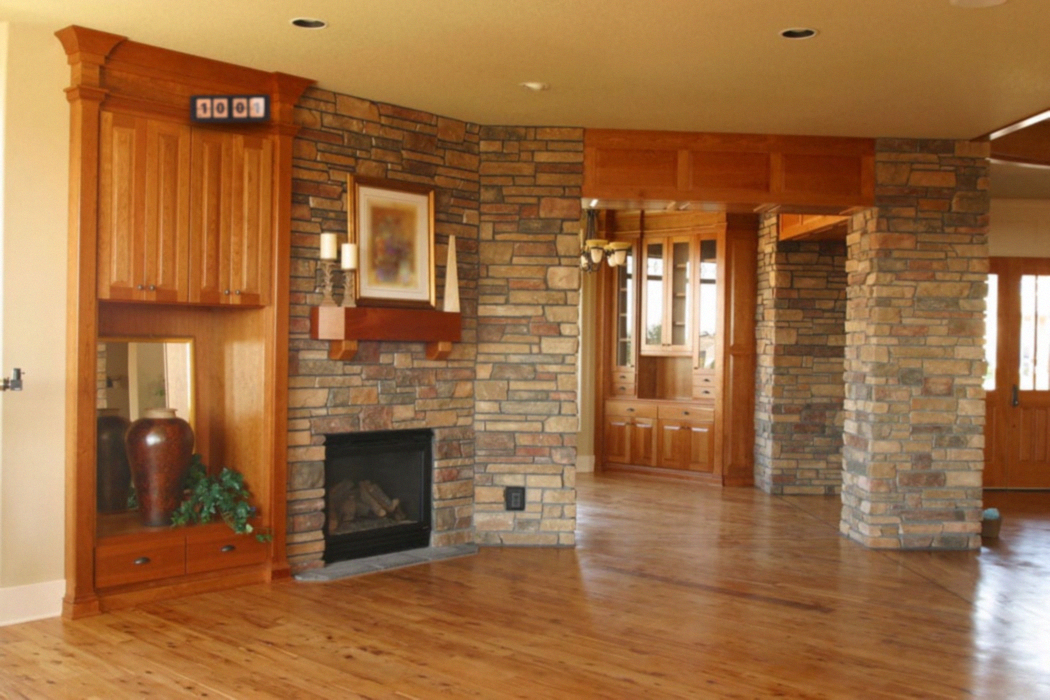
10.01
